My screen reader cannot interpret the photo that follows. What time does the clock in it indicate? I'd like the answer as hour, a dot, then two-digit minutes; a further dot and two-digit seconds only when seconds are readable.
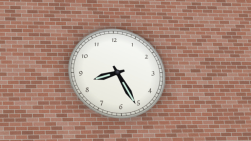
8.26
